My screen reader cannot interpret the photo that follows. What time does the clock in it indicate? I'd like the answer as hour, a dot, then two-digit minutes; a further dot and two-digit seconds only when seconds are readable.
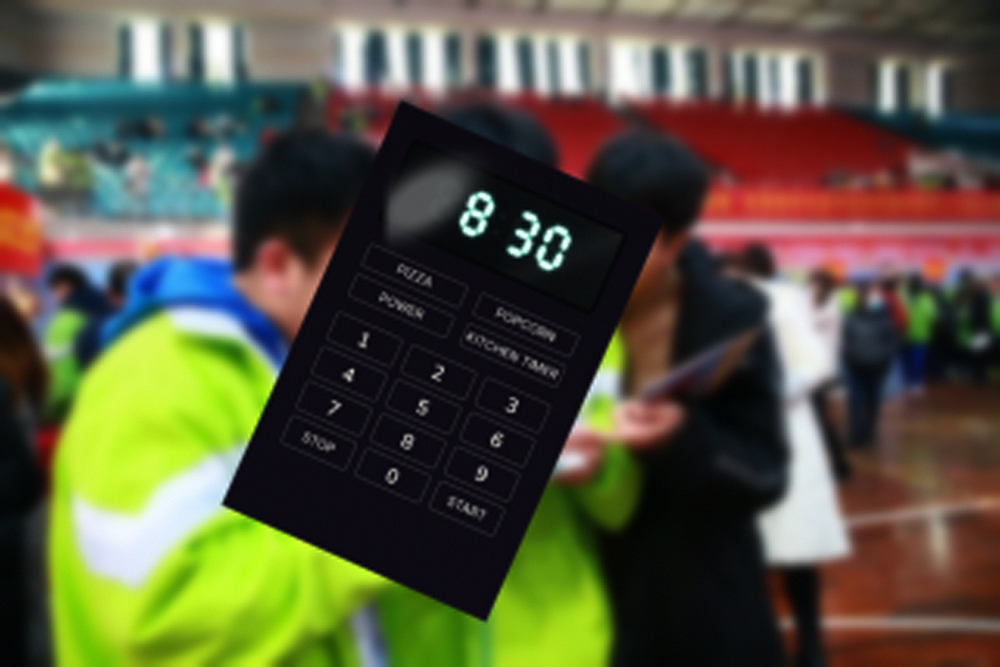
8.30
